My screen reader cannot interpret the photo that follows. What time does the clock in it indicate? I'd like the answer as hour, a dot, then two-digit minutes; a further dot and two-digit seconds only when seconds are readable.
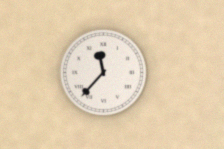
11.37
